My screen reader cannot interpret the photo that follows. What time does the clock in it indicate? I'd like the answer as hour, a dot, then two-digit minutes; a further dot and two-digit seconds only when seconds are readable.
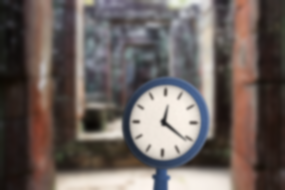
12.21
